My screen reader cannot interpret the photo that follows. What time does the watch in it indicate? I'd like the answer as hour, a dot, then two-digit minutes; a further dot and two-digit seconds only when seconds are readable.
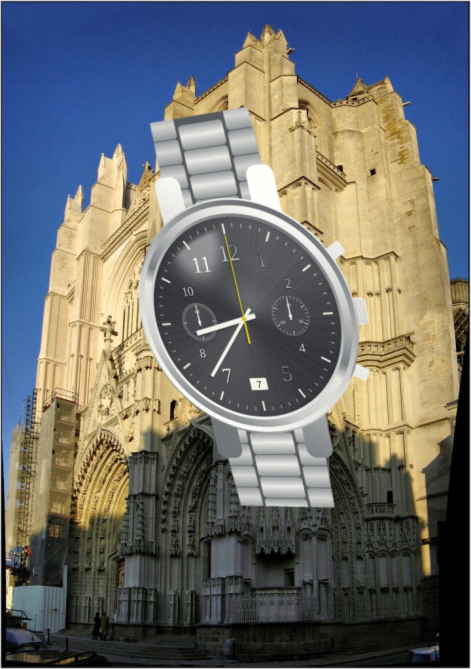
8.37
